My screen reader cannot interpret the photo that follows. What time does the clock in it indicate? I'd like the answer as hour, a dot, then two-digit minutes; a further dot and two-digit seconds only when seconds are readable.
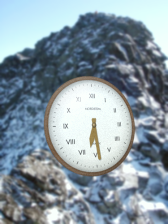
6.29
